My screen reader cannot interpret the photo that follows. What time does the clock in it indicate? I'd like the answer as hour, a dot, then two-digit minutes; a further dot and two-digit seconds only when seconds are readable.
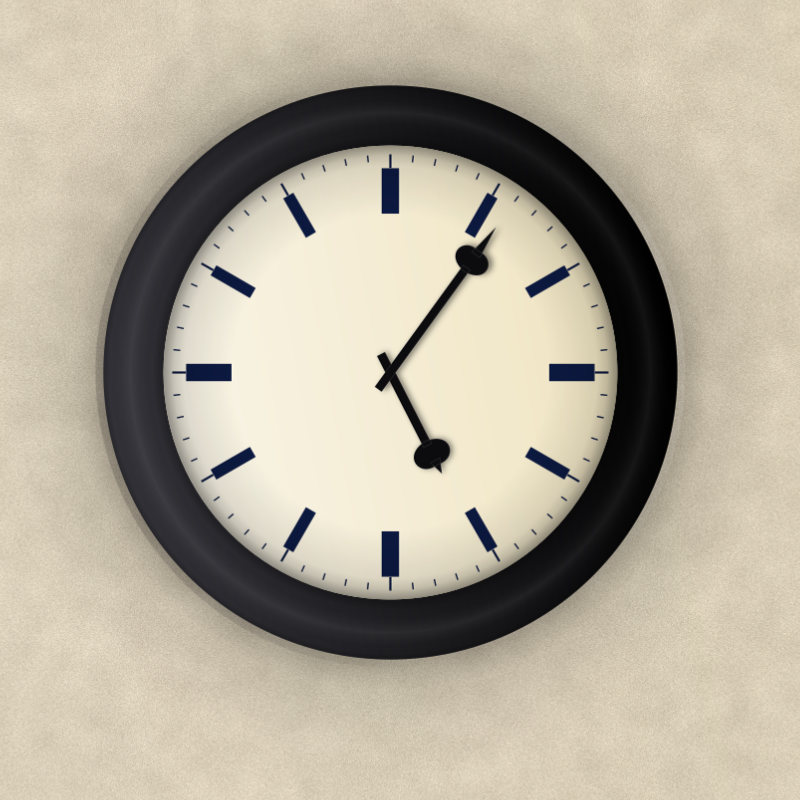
5.06
